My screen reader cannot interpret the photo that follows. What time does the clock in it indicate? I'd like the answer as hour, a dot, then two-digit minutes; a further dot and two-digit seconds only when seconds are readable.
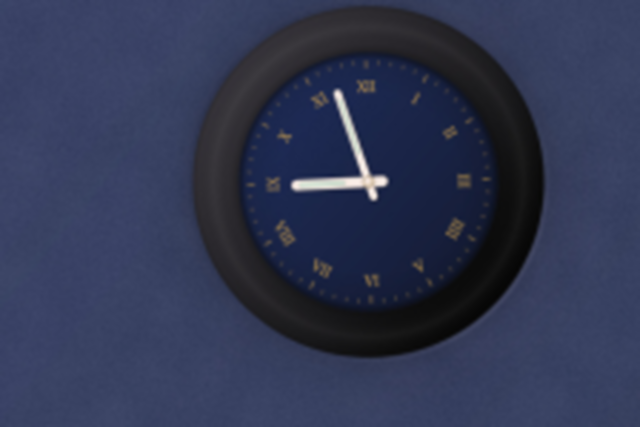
8.57
